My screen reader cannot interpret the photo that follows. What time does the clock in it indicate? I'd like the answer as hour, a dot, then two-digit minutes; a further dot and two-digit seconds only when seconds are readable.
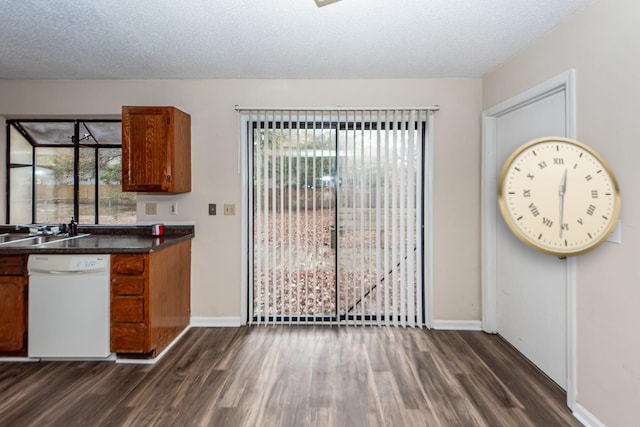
12.31
